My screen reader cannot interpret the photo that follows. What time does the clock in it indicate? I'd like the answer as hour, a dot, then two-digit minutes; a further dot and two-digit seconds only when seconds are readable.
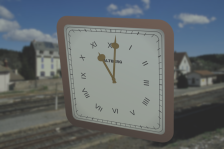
11.01
